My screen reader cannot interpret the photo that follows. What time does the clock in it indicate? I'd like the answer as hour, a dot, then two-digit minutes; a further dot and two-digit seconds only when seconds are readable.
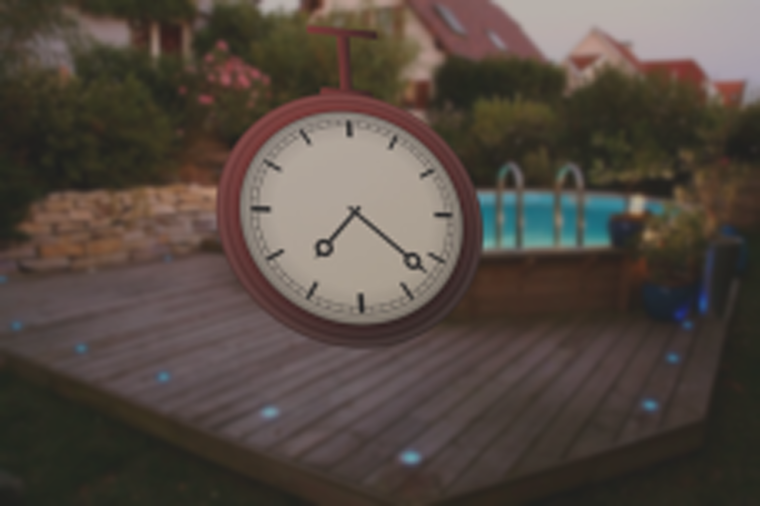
7.22
